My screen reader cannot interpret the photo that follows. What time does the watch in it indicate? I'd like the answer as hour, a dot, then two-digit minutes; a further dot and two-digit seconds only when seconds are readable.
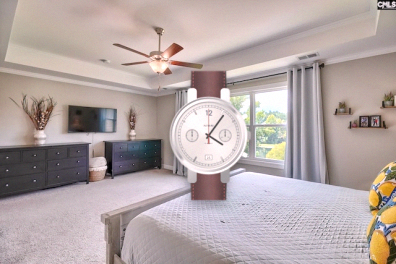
4.06
